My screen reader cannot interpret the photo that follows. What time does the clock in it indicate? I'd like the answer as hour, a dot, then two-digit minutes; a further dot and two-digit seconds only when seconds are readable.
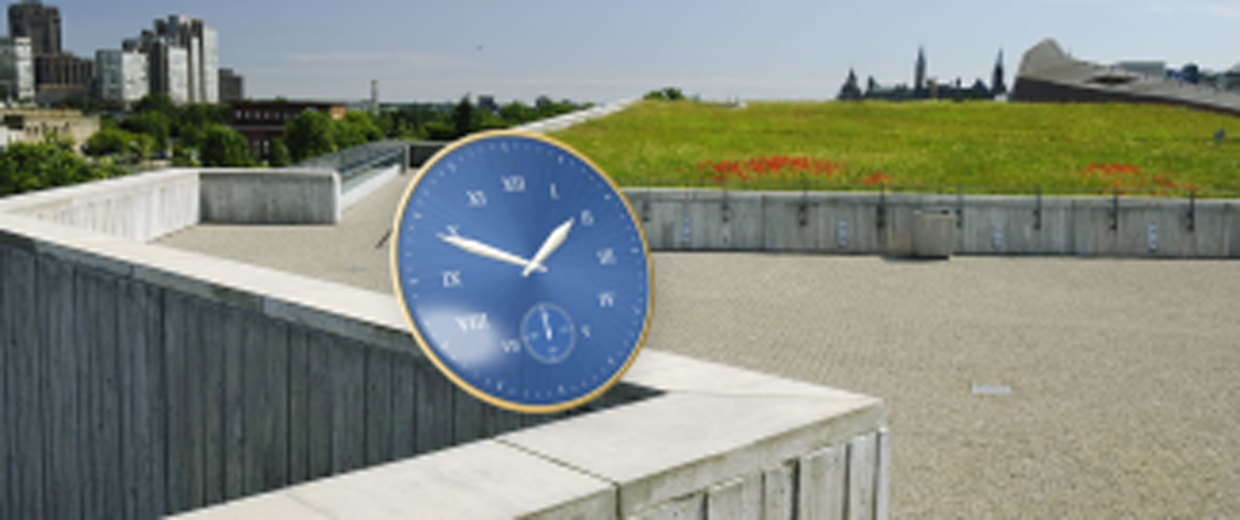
1.49
